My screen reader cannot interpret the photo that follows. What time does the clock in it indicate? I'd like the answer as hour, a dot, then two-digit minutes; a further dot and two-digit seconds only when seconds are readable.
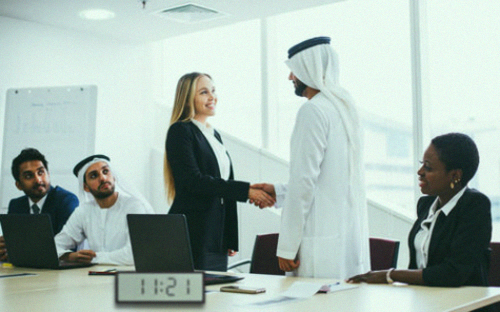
11.21
